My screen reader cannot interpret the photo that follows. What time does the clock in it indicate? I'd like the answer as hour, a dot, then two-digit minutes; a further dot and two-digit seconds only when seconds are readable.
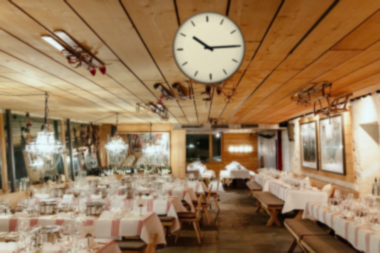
10.15
